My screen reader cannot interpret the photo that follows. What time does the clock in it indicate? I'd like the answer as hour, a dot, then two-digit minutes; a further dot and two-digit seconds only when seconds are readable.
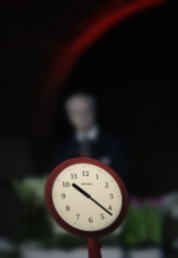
10.22
